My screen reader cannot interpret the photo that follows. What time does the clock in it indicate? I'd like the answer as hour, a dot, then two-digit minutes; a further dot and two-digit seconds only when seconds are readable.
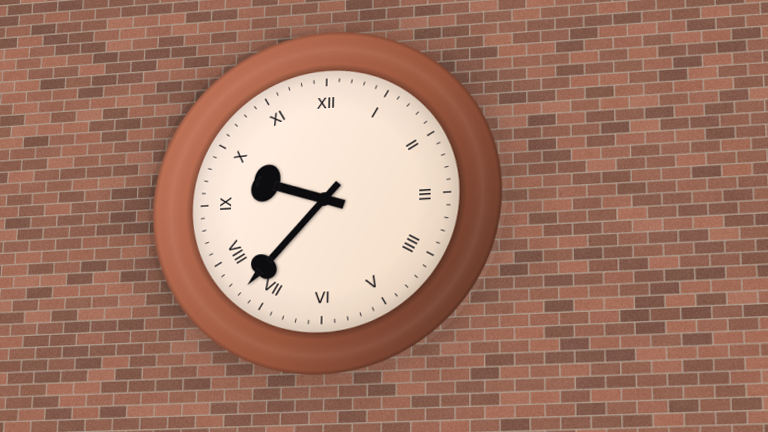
9.37
